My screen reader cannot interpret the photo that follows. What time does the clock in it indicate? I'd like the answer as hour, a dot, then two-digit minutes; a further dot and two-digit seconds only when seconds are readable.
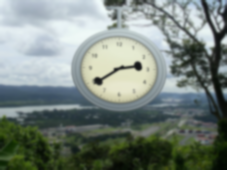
2.39
